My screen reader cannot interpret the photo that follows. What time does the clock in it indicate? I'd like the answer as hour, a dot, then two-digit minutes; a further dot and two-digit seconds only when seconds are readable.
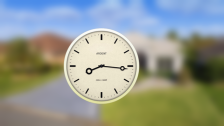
8.16
